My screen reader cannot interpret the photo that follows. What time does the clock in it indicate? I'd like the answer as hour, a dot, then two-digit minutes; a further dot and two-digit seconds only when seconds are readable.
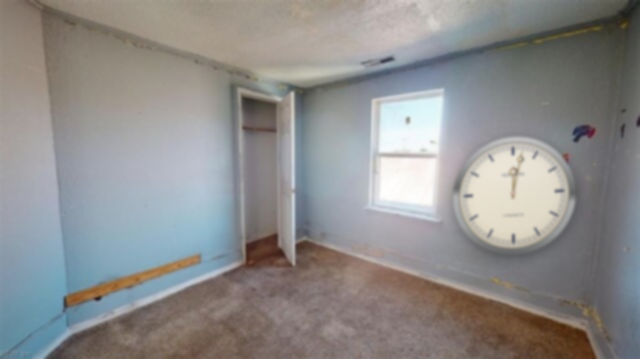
12.02
